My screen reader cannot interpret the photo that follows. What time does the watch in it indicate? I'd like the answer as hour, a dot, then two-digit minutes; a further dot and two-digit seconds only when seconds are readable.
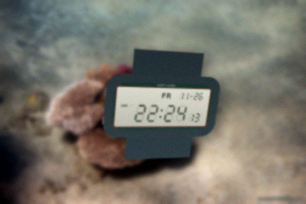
22.24
